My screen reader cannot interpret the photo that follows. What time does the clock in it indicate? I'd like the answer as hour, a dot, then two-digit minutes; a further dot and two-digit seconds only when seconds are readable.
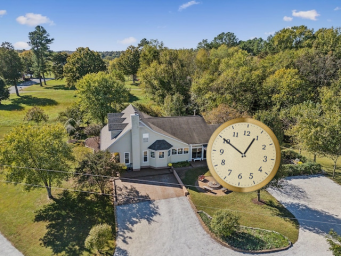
12.50
